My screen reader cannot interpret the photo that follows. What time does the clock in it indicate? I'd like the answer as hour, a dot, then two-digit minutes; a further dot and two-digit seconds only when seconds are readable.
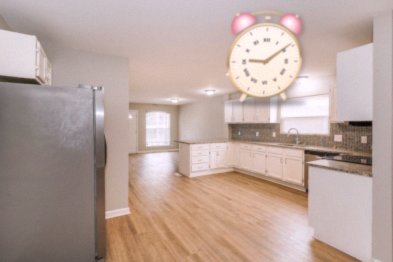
9.09
